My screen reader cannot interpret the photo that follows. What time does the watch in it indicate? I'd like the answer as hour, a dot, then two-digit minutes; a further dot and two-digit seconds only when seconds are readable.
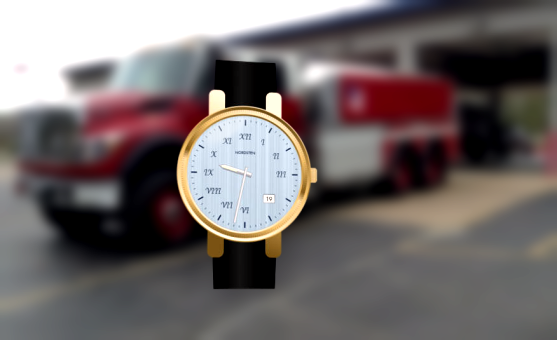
9.32
